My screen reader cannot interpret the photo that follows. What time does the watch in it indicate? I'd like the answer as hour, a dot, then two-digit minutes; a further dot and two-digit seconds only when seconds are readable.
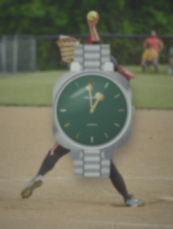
12.59
